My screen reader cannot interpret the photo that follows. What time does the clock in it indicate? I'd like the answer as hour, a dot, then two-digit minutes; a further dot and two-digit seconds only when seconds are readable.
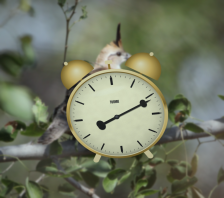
8.11
